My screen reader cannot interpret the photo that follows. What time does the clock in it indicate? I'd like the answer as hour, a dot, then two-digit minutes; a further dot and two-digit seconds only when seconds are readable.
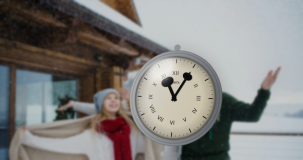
11.05
